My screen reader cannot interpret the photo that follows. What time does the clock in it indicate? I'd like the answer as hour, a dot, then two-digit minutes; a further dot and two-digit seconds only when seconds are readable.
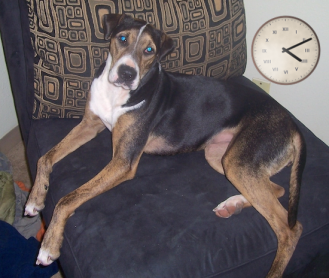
4.11
